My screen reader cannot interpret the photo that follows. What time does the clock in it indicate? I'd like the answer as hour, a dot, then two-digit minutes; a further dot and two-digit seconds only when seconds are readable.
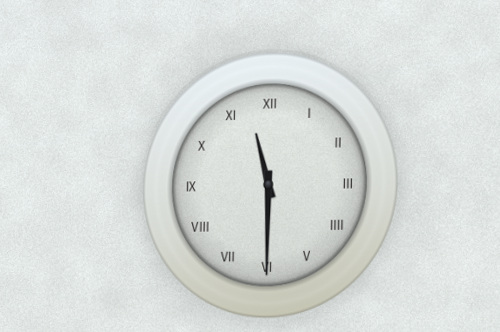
11.30
